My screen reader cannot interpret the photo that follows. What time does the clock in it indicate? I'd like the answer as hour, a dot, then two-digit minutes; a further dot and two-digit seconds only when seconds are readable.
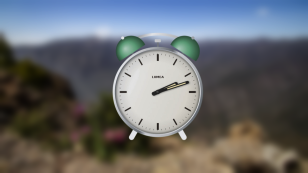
2.12
